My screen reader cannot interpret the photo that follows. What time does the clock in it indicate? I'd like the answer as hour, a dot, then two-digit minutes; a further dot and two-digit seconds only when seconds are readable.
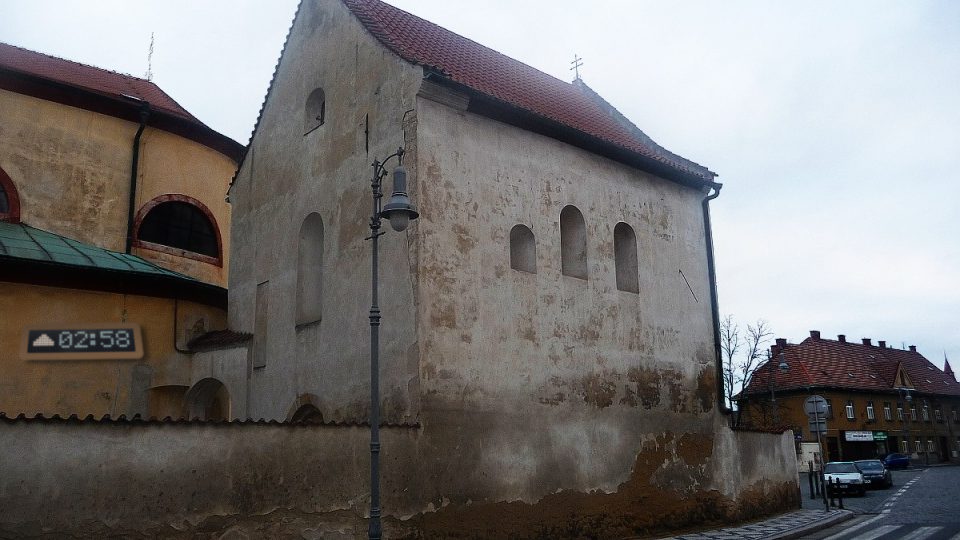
2.58
